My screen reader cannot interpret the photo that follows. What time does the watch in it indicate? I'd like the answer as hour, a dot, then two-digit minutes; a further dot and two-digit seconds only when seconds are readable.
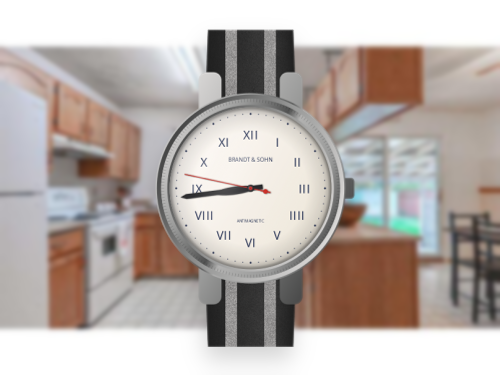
8.43.47
